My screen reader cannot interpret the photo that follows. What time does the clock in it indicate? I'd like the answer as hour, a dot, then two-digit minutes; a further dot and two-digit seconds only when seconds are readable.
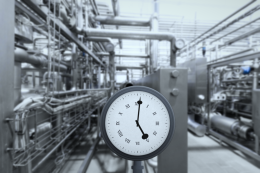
5.01
